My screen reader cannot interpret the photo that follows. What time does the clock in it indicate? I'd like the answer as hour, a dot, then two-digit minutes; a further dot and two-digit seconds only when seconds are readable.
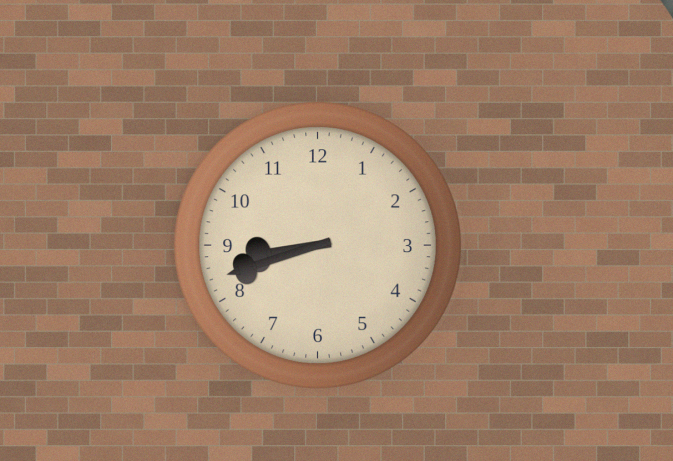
8.42
